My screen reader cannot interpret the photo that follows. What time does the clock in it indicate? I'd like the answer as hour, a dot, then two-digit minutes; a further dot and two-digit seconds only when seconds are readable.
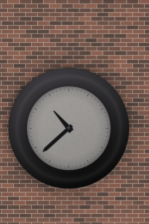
10.38
